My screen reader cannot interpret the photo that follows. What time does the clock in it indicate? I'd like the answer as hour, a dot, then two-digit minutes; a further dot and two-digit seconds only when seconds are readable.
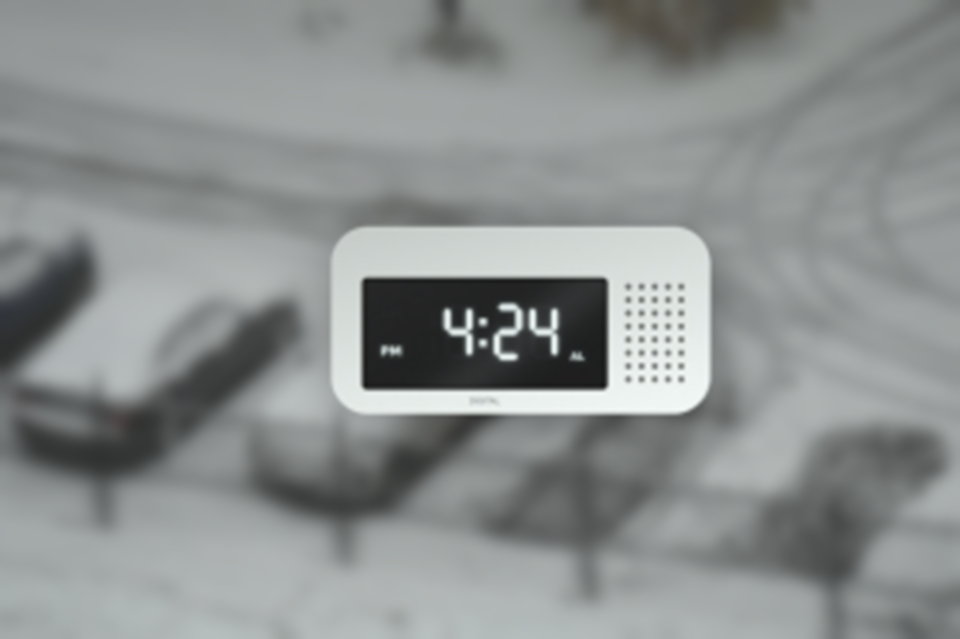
4.24
